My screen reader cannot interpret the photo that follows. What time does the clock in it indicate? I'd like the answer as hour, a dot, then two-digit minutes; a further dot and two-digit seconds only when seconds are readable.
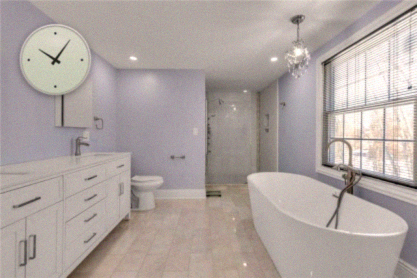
10.06
